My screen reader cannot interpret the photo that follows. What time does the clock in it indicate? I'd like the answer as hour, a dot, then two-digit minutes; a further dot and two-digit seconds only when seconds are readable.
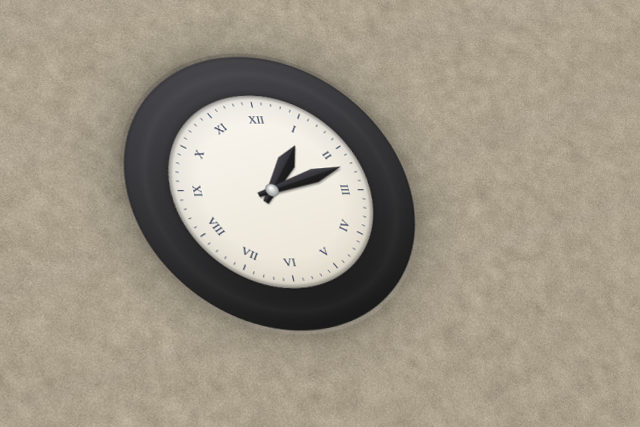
1.12
